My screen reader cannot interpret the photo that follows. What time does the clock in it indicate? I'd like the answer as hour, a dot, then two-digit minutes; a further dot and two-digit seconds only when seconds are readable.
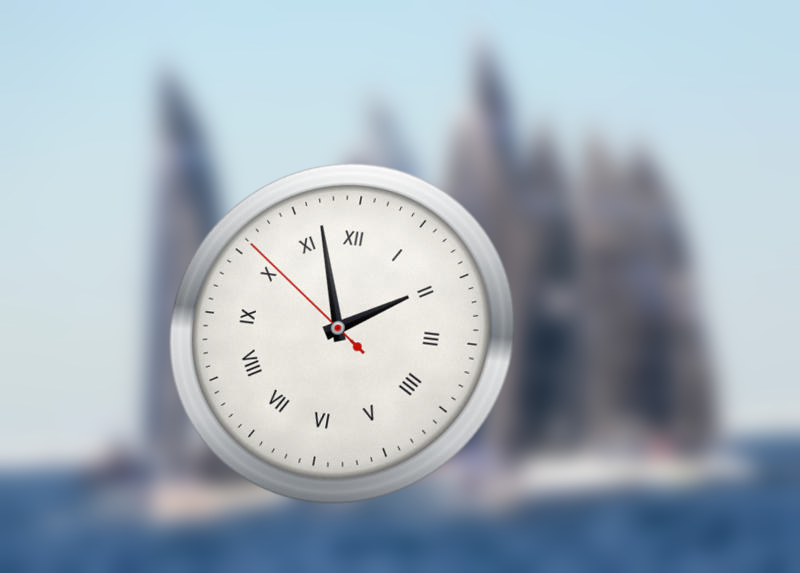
1.56.51
